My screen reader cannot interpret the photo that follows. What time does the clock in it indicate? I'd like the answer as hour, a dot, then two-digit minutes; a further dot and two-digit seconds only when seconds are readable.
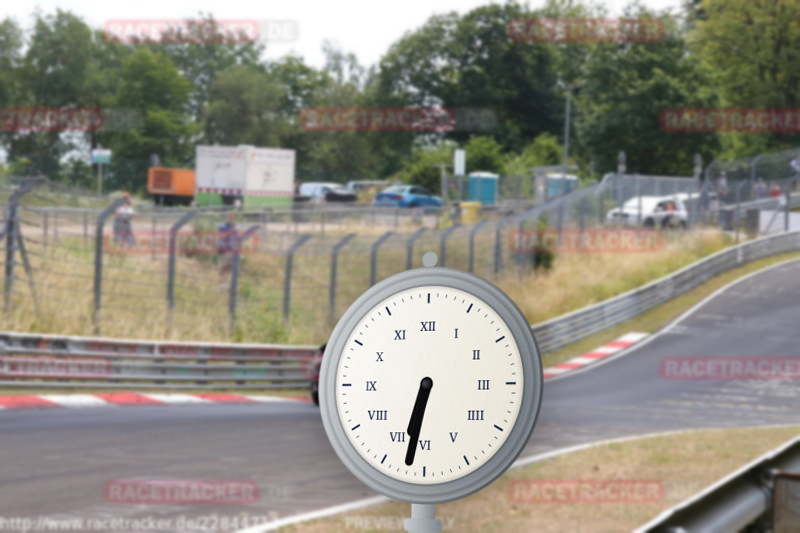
6.32
